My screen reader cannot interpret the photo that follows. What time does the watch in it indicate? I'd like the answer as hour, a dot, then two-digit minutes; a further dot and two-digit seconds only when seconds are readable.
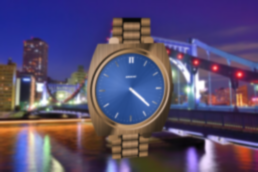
4.22
